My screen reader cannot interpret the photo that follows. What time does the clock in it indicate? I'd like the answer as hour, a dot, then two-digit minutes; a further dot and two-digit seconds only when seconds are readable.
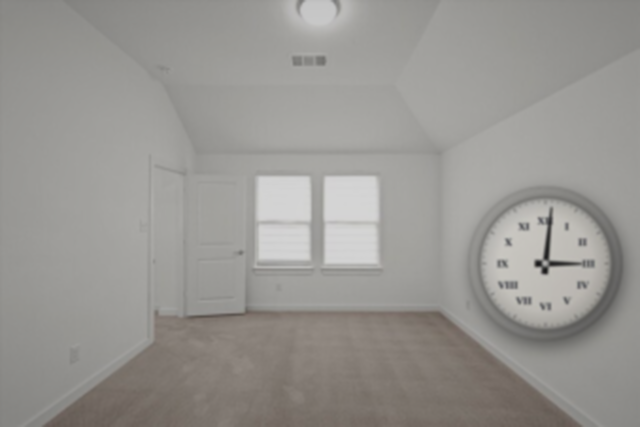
3.01
